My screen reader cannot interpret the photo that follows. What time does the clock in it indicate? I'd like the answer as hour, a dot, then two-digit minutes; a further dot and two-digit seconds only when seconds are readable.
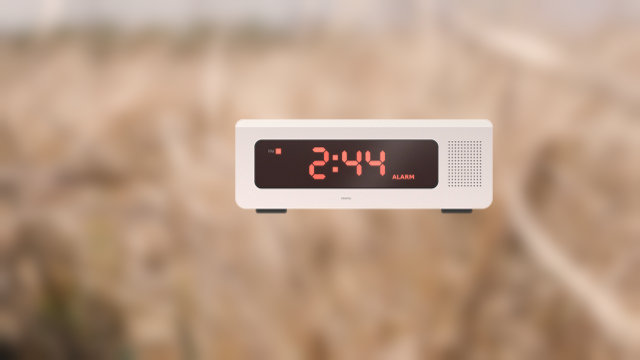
2.44
